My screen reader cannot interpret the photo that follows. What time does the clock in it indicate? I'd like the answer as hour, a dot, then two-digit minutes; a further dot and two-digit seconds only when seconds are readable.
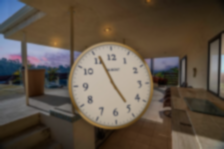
4.56
